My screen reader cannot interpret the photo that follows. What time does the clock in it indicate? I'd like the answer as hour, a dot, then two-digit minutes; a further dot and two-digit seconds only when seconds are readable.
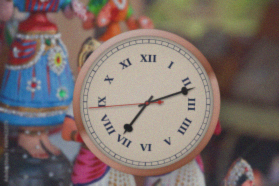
7.11.44
